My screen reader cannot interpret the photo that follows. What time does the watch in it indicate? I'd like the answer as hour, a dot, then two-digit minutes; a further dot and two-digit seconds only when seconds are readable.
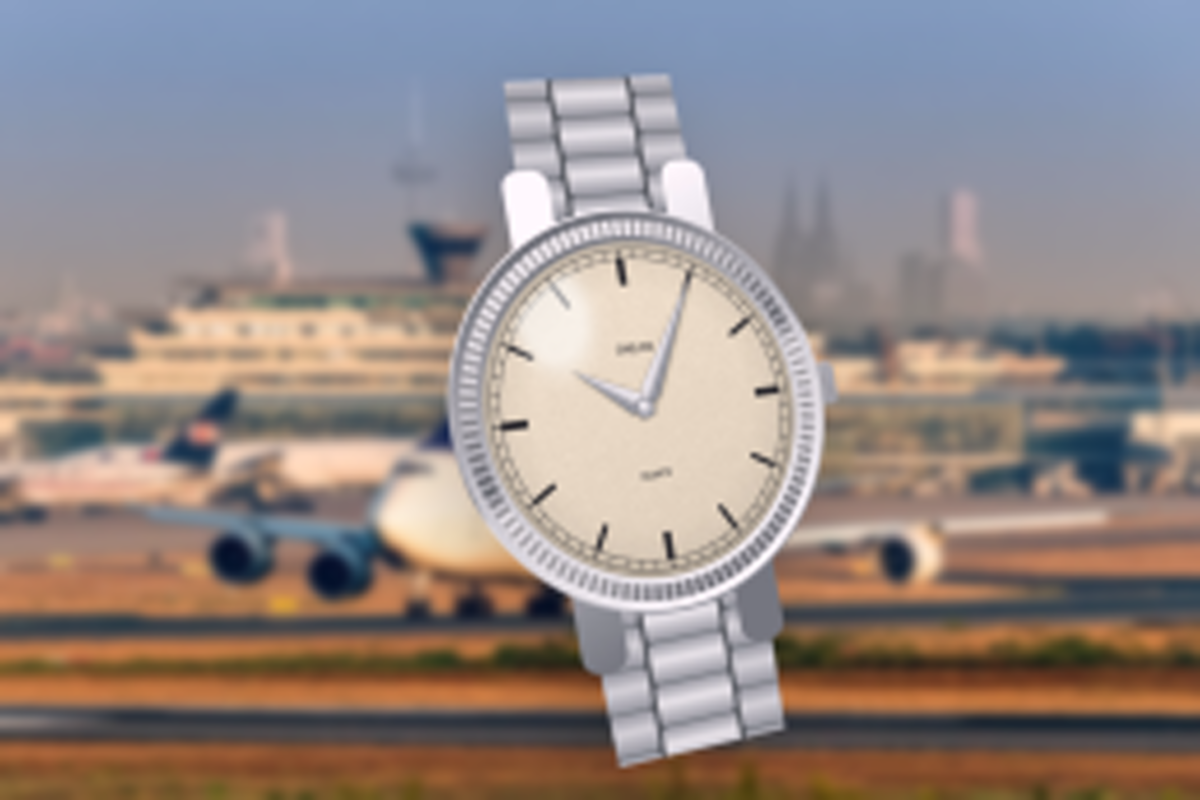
10.05
